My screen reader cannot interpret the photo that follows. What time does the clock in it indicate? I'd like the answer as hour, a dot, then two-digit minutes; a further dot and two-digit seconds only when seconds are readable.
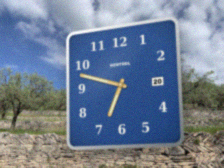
6.48
